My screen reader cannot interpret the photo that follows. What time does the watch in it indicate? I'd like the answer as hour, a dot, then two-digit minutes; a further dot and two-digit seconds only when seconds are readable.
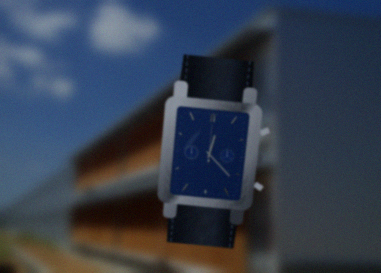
12.22
